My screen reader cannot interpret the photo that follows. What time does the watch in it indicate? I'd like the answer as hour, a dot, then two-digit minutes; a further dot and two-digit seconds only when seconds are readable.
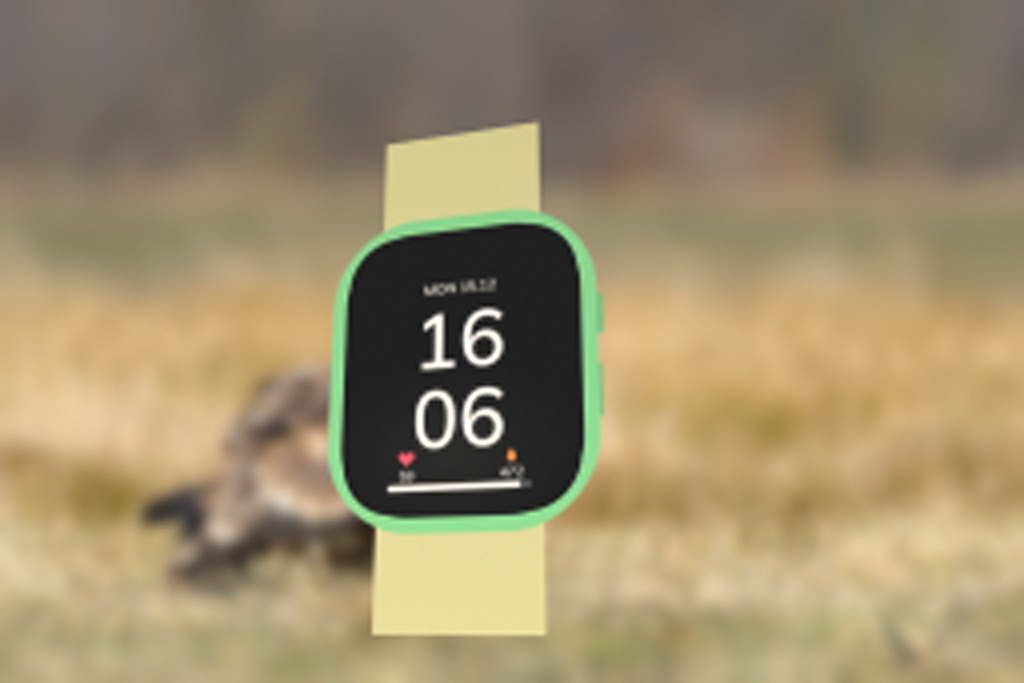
16.06
